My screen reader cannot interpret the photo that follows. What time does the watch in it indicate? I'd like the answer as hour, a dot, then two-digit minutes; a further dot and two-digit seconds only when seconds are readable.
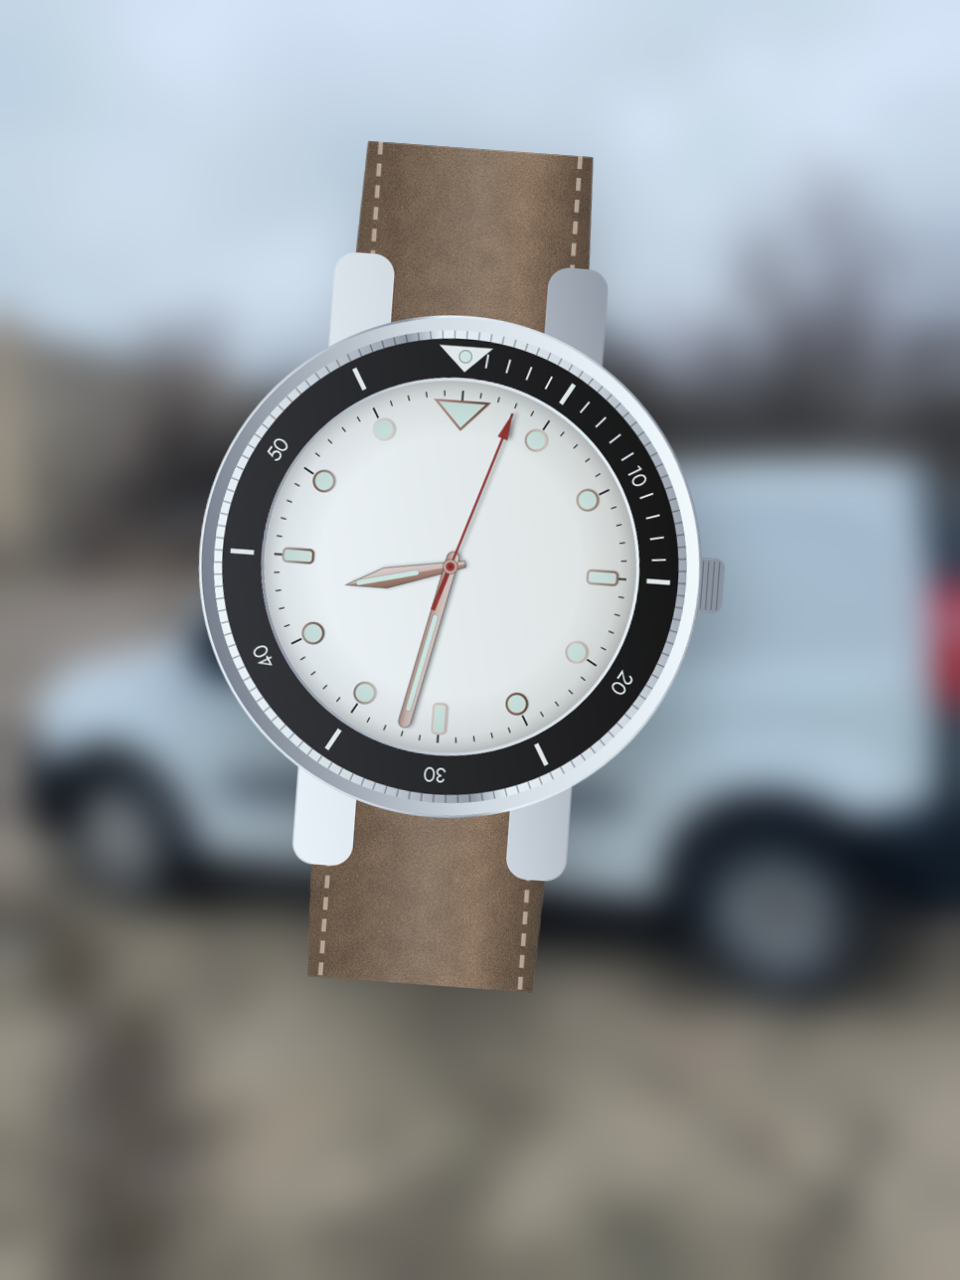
8.32.03
